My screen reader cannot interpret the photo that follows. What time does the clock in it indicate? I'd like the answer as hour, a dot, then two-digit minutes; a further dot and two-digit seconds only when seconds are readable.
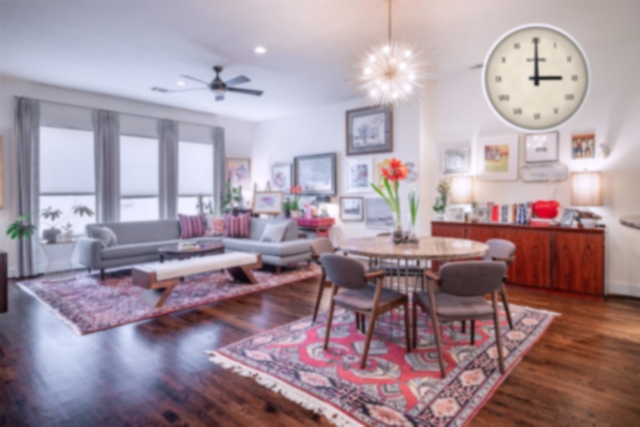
3.00
